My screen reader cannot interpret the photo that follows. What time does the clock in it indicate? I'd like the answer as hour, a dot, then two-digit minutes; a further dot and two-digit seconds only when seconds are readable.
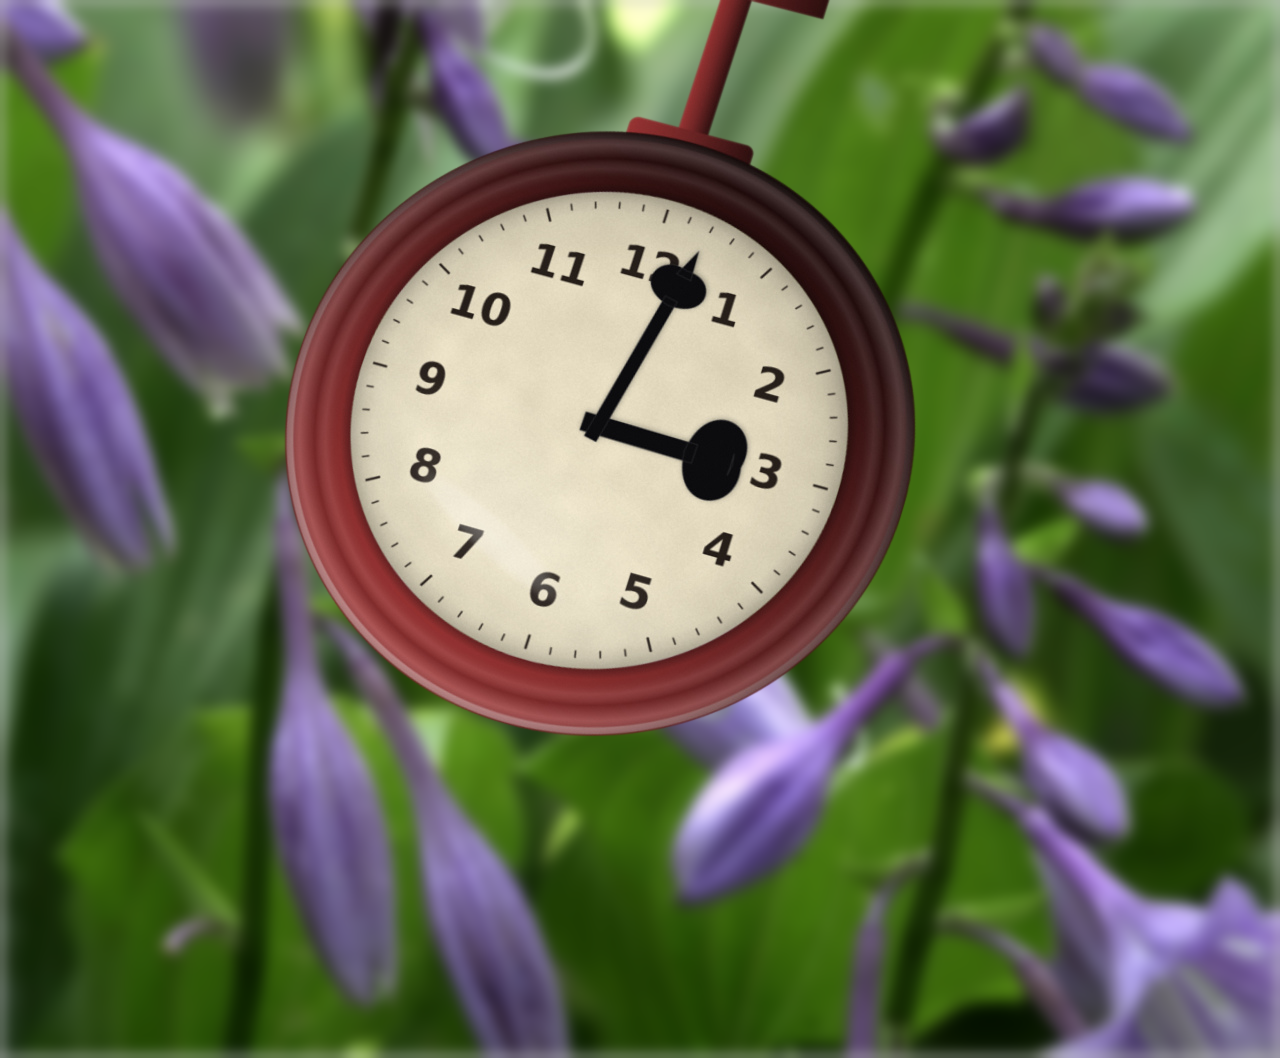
3.02
